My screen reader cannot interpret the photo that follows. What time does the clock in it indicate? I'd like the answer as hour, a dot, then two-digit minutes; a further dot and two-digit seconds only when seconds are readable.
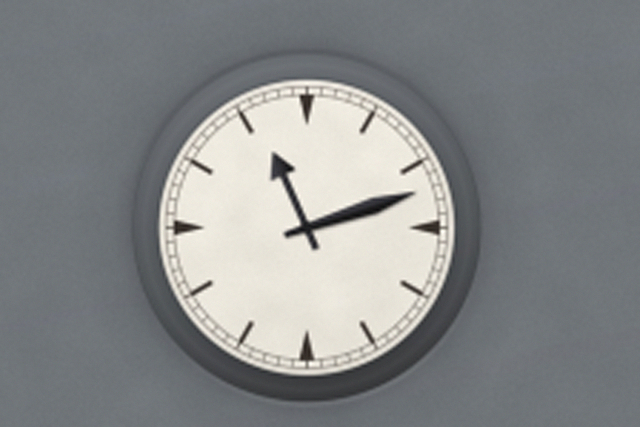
11.12
